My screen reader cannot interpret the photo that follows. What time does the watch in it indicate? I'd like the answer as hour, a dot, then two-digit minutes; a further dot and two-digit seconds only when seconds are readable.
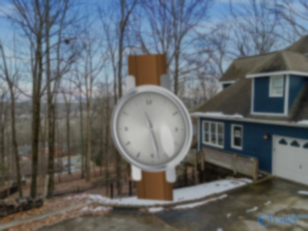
11.28
